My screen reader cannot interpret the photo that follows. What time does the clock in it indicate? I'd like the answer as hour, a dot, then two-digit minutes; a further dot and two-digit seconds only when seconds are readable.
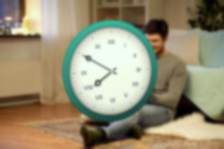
7.50
